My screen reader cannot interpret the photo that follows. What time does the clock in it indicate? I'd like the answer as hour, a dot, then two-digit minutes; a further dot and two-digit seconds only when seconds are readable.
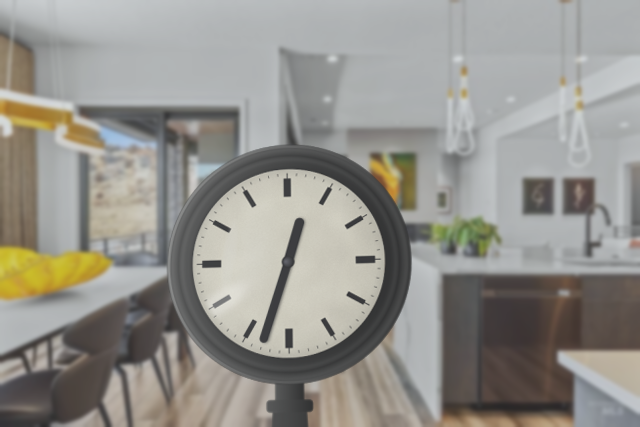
12.33
